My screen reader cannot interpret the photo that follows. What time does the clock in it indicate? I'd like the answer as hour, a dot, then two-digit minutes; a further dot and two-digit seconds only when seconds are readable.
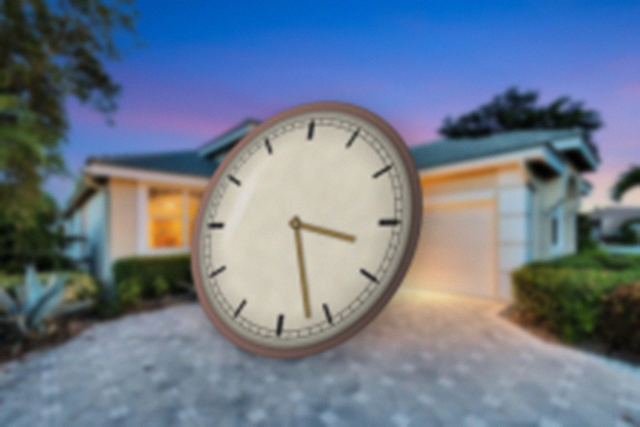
3.27
